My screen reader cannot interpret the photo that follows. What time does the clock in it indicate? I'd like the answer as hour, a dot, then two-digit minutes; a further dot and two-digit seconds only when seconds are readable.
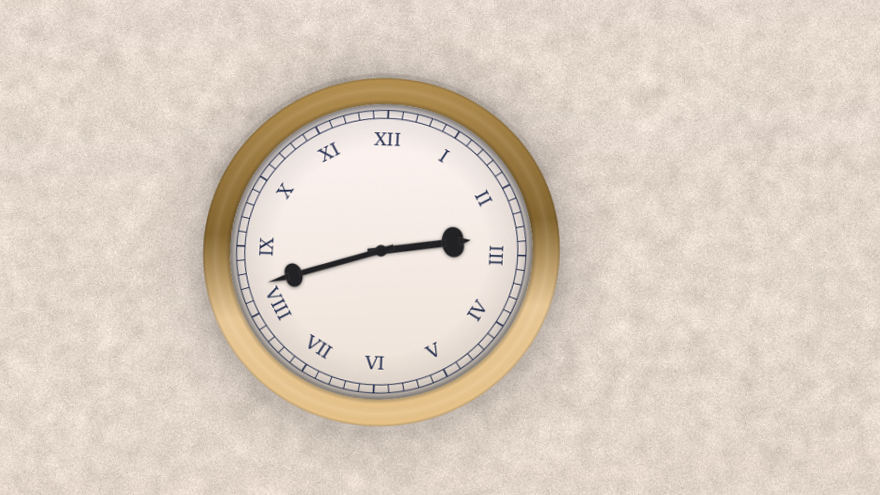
2.42
